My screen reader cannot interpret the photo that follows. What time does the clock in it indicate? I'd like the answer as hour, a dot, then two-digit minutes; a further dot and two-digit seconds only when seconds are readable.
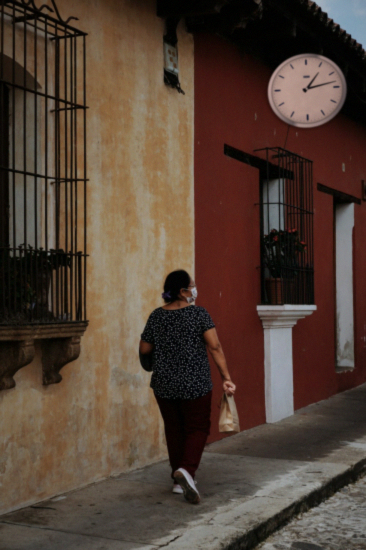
1.13
